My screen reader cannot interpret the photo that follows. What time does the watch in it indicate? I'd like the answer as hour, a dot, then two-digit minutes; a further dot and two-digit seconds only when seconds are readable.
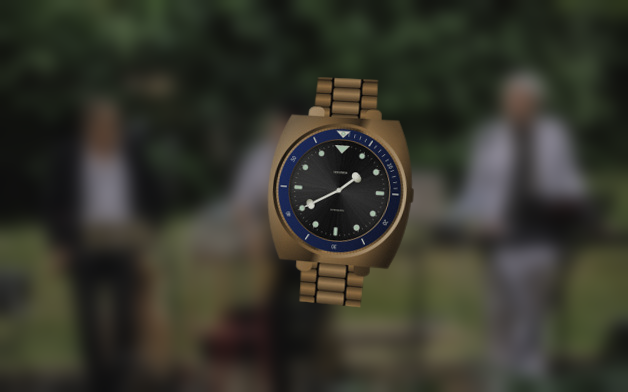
1.40
